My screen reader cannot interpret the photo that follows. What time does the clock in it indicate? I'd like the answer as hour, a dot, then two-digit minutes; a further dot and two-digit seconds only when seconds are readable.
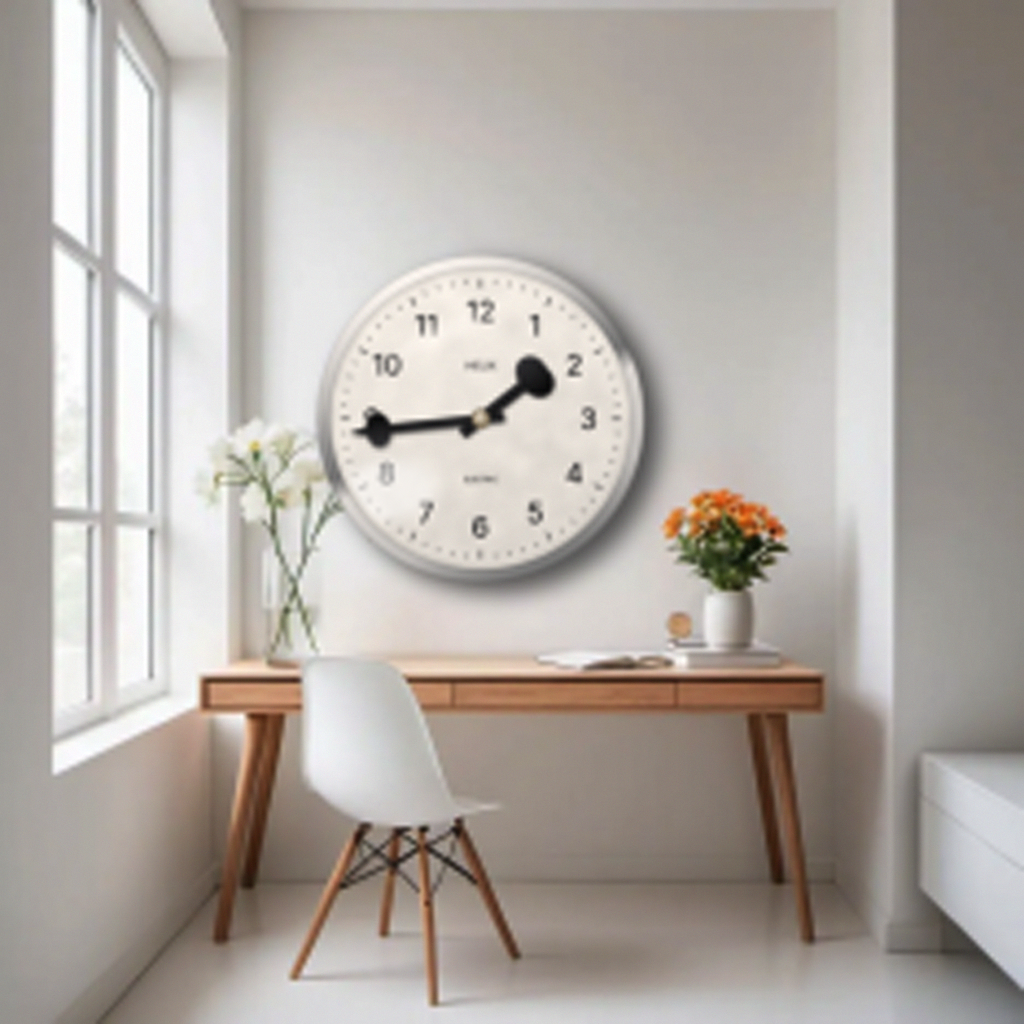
1.44
